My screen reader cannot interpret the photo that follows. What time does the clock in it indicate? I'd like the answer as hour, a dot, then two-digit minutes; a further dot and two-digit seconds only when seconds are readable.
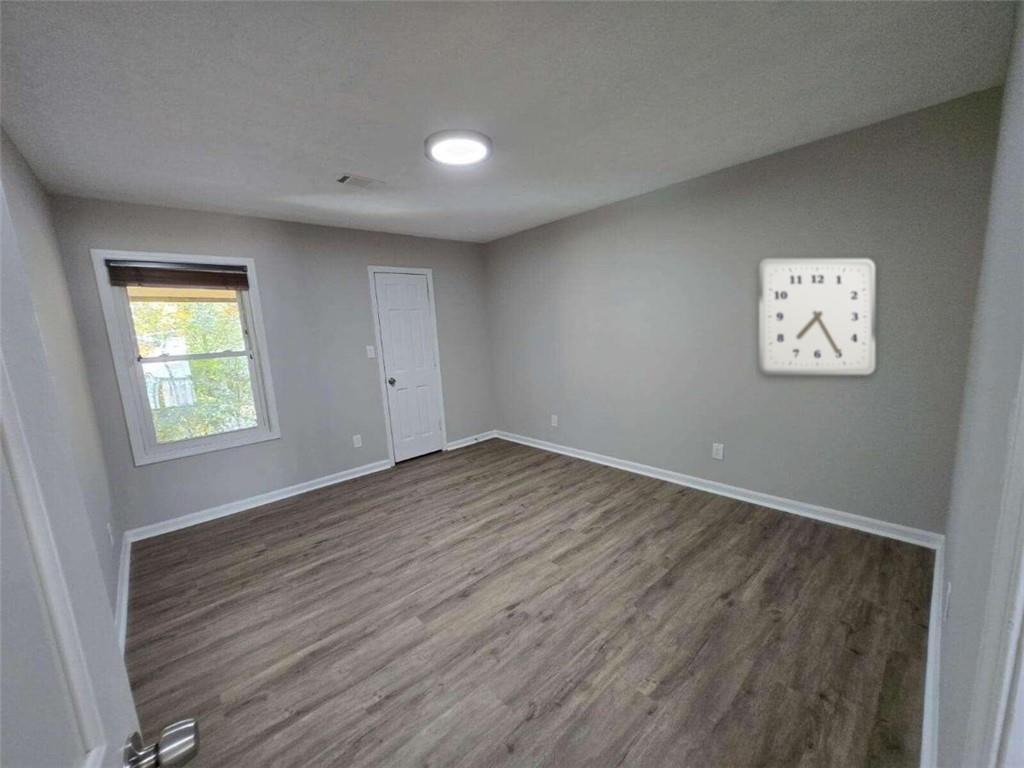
7.25
